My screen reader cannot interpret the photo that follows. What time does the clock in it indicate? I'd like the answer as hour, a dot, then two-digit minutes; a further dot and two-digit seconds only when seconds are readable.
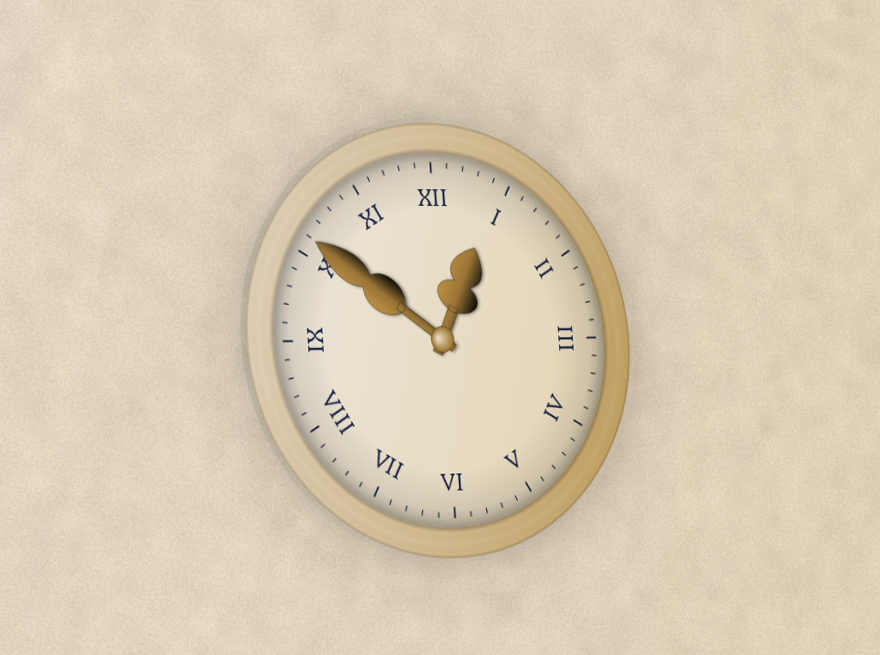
12.51
